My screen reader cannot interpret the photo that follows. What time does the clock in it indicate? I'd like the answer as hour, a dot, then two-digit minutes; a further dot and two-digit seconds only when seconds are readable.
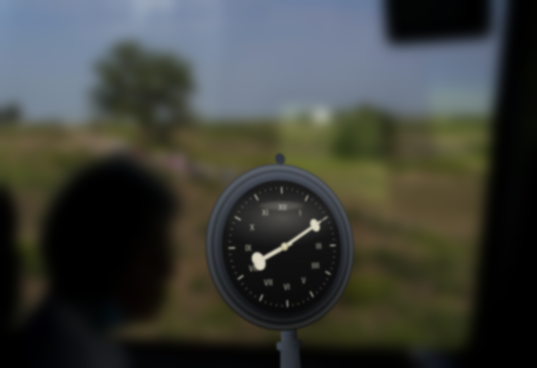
8.10
